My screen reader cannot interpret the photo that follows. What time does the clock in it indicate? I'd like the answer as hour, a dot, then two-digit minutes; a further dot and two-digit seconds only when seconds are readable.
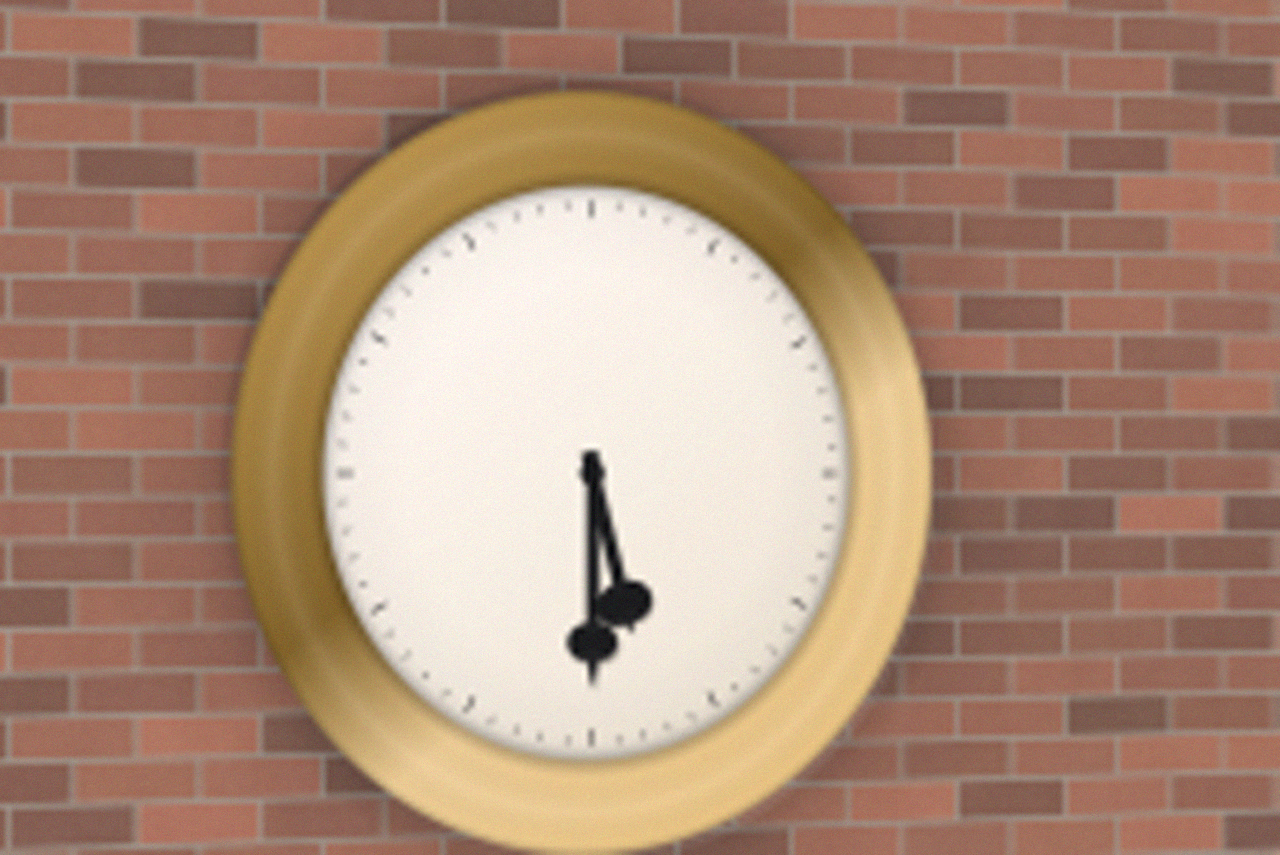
5.30
